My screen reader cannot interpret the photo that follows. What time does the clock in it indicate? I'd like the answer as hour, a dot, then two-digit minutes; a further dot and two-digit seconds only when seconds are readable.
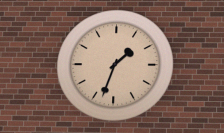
1.33
